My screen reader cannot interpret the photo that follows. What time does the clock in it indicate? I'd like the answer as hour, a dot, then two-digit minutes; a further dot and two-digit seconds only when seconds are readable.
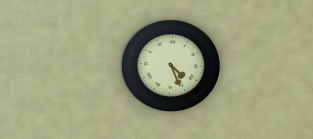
4.26
